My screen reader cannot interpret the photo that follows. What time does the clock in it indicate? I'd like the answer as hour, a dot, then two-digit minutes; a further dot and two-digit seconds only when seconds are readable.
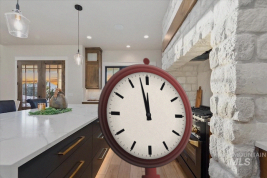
11.58
